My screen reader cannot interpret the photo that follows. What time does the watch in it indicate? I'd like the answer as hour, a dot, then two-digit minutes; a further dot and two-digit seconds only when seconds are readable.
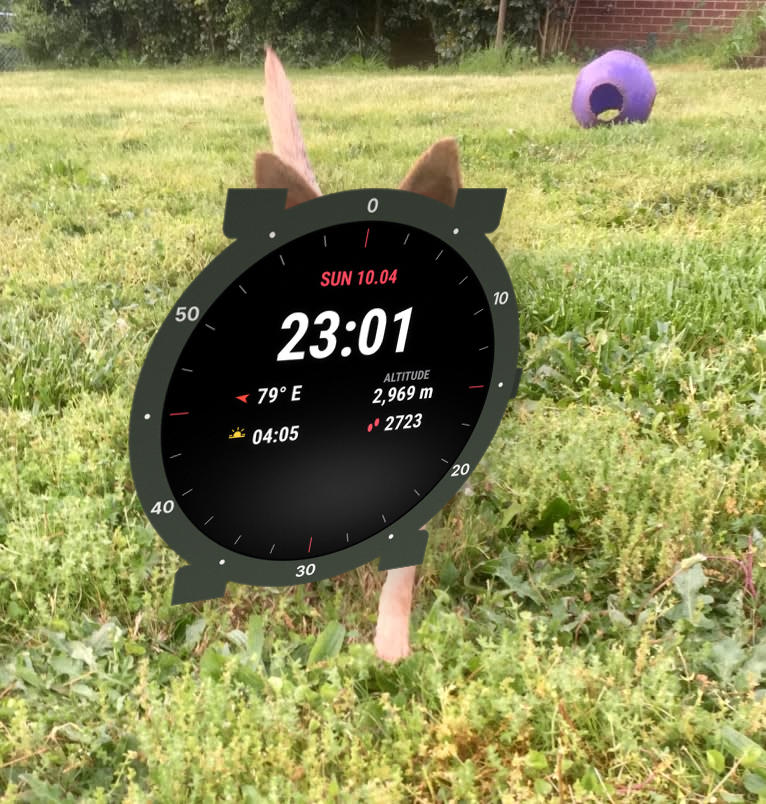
23.01
